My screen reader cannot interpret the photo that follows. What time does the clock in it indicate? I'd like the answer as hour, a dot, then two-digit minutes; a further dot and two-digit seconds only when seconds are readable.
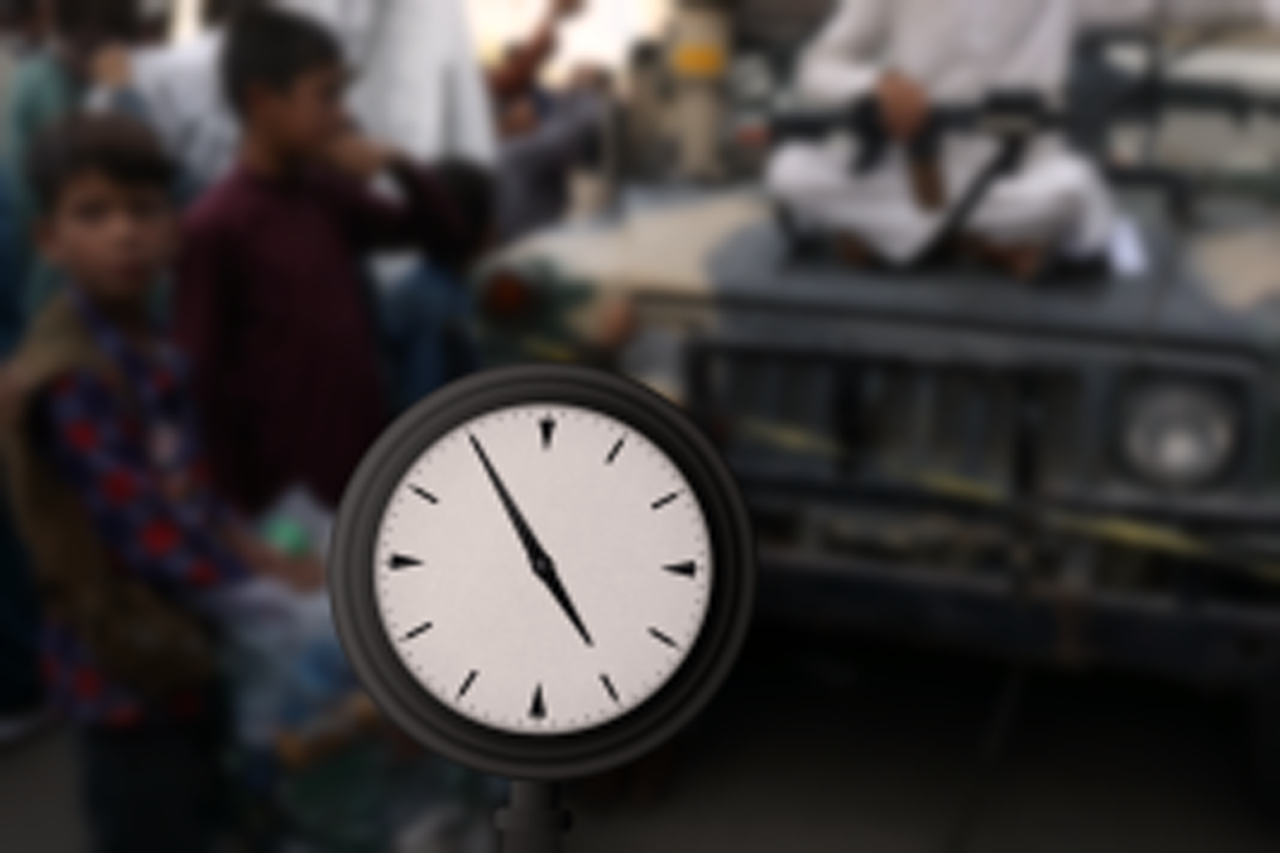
4.55
